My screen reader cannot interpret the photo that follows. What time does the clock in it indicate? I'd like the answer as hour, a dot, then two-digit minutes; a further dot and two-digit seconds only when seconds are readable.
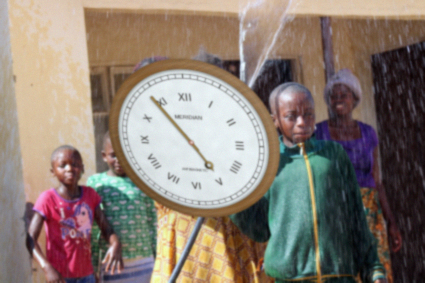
4.54
